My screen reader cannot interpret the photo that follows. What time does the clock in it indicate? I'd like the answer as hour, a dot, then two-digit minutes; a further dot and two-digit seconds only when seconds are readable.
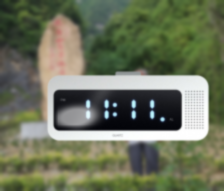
11.11
